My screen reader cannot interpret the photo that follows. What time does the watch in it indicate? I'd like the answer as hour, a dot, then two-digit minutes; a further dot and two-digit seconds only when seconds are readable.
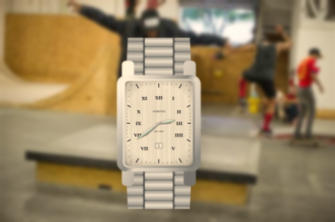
2.39
